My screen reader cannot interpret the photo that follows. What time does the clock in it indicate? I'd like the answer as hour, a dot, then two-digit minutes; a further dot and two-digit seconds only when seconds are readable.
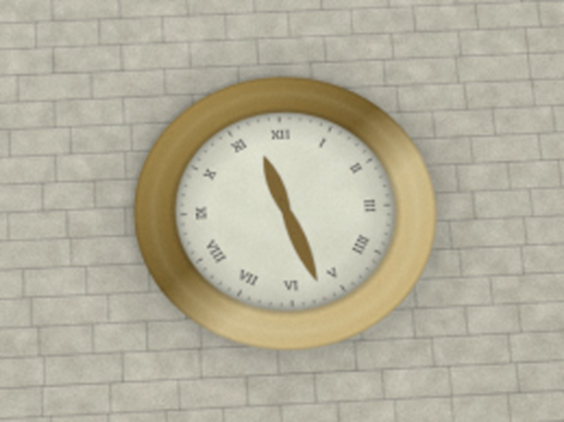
11.27
